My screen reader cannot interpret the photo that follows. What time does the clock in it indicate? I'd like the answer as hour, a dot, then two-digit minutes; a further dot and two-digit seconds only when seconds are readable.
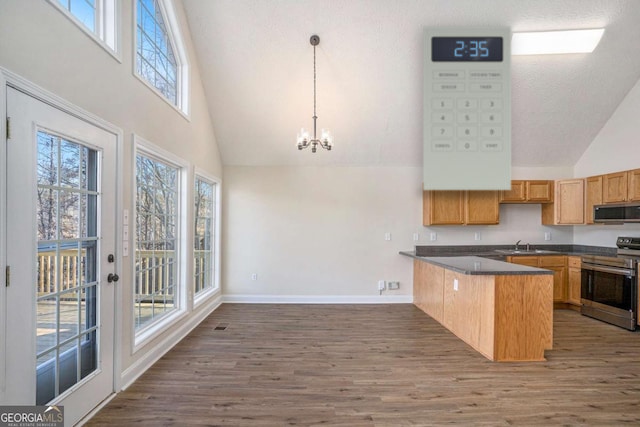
2.35
